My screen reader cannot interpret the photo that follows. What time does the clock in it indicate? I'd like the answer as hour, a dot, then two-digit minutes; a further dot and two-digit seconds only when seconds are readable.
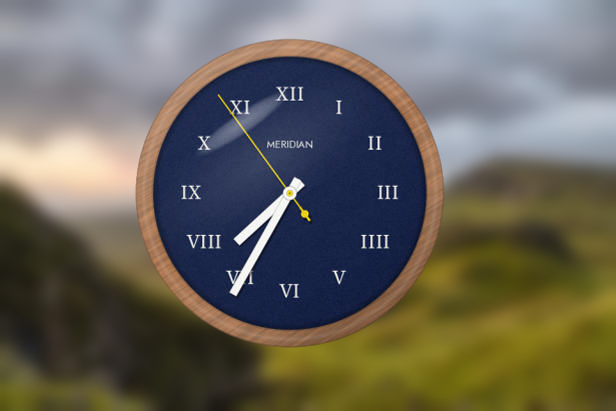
7.34.54
